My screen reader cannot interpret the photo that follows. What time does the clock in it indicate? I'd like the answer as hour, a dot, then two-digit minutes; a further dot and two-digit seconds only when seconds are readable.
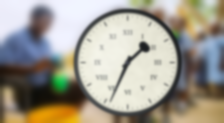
1.34
